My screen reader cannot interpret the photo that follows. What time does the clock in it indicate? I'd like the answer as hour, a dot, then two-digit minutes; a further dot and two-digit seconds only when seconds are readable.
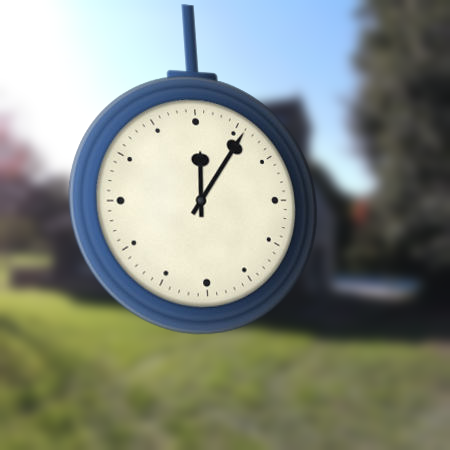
12.06
